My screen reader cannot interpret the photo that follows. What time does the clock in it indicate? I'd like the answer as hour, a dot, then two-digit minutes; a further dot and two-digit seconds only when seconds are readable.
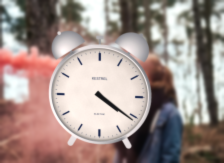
4.21
